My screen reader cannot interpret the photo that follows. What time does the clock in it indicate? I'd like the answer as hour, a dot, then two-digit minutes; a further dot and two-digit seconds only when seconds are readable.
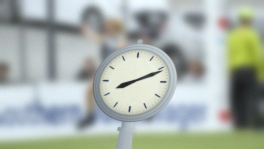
8.11
